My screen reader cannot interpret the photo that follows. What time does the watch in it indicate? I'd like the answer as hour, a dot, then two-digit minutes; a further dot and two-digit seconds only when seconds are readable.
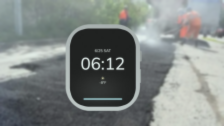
6.12
